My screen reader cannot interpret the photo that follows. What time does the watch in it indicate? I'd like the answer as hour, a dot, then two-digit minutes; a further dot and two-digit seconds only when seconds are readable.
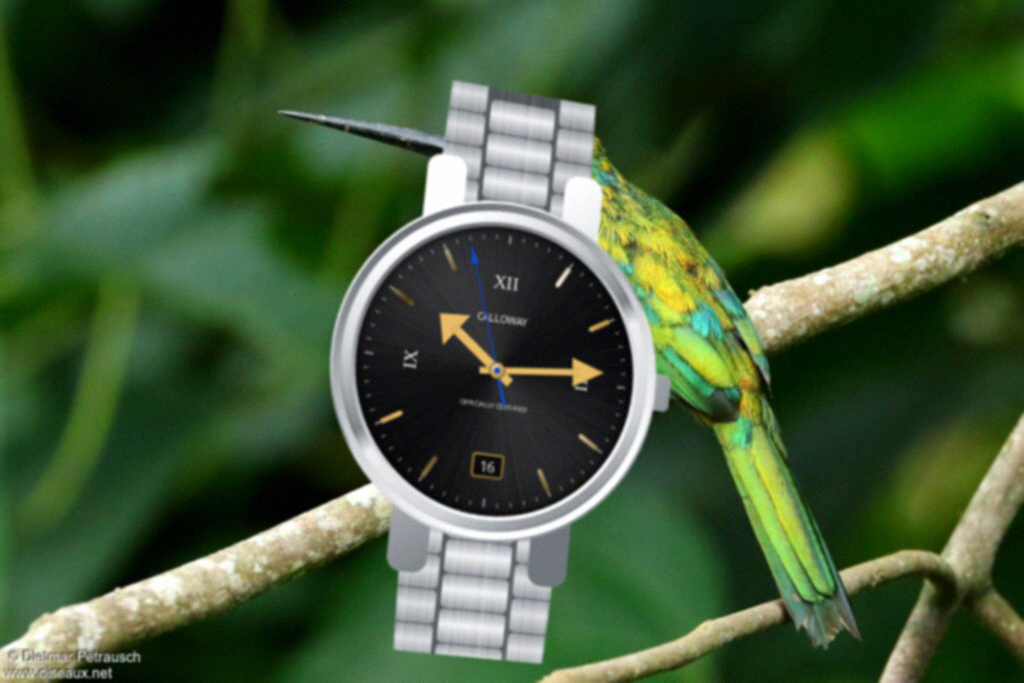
10.13.57
